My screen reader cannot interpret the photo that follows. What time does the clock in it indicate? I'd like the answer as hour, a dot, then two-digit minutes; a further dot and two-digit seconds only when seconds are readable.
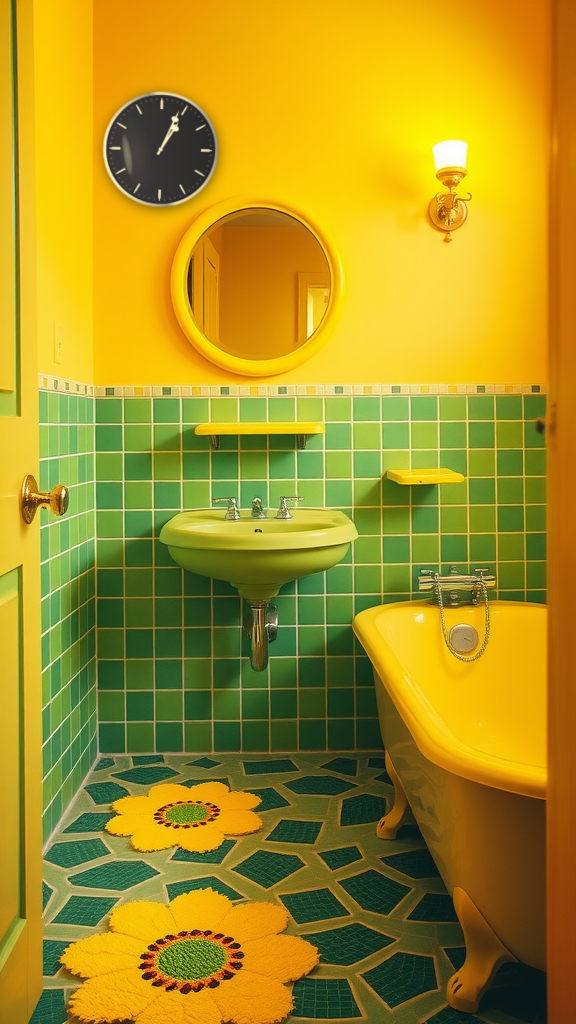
1.04
